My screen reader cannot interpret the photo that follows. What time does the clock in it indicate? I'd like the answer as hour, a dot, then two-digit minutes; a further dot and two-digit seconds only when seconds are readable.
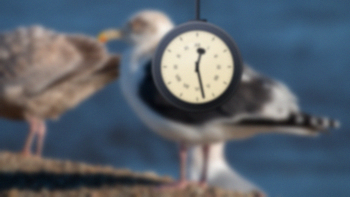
12.28
